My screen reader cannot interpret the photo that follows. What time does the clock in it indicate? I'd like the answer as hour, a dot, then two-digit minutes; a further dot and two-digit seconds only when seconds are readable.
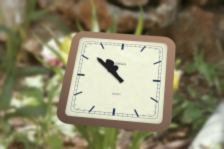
10.52
